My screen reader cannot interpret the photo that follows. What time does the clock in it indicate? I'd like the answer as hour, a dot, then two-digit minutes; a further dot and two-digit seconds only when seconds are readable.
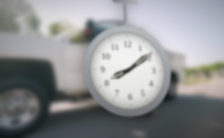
8.09
